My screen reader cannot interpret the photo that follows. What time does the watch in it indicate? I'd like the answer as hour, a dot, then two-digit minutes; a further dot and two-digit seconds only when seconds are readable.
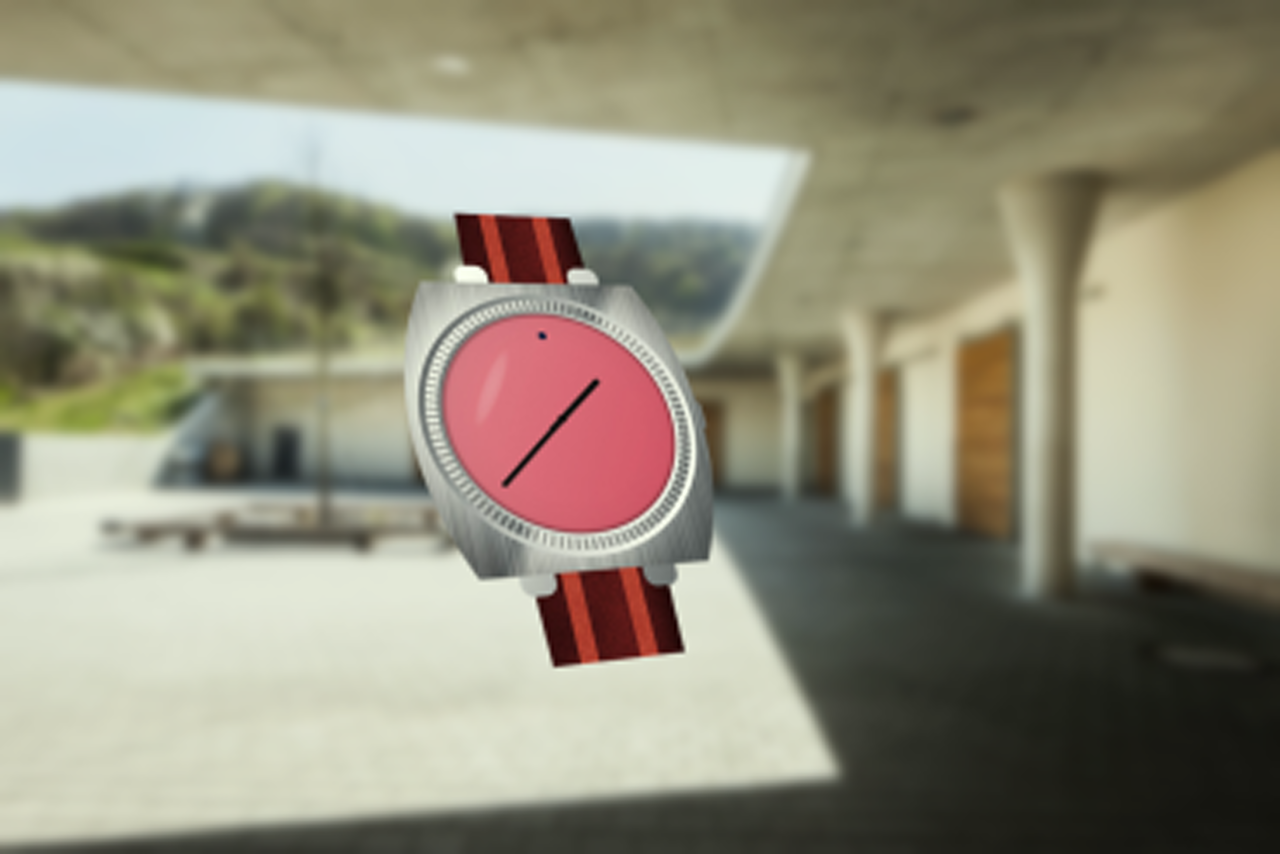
1.38
